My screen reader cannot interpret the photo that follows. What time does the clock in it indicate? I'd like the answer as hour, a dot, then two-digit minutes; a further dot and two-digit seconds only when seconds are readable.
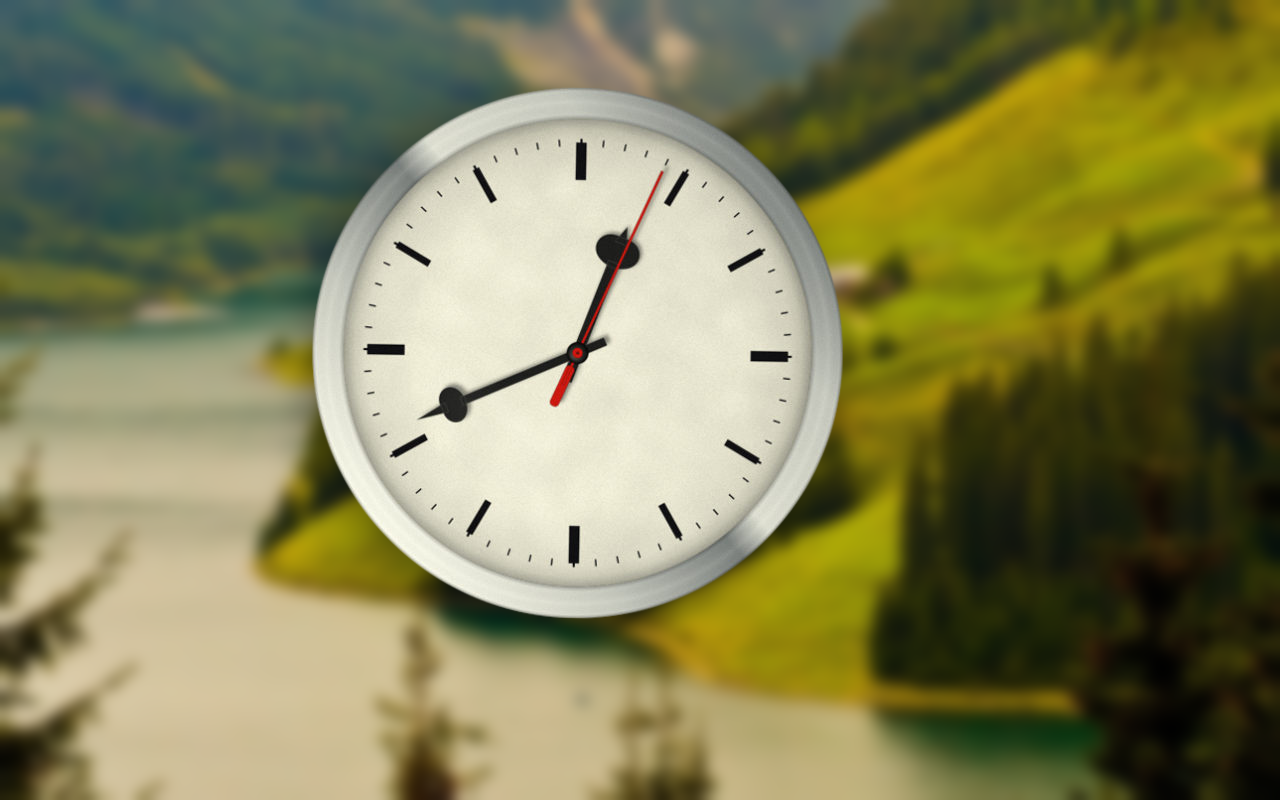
12.41.04
